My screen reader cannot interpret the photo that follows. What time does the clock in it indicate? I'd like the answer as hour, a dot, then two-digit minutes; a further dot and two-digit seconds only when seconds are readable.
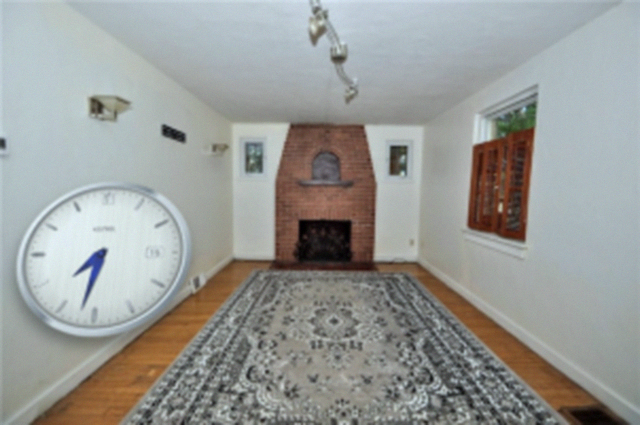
7.32
